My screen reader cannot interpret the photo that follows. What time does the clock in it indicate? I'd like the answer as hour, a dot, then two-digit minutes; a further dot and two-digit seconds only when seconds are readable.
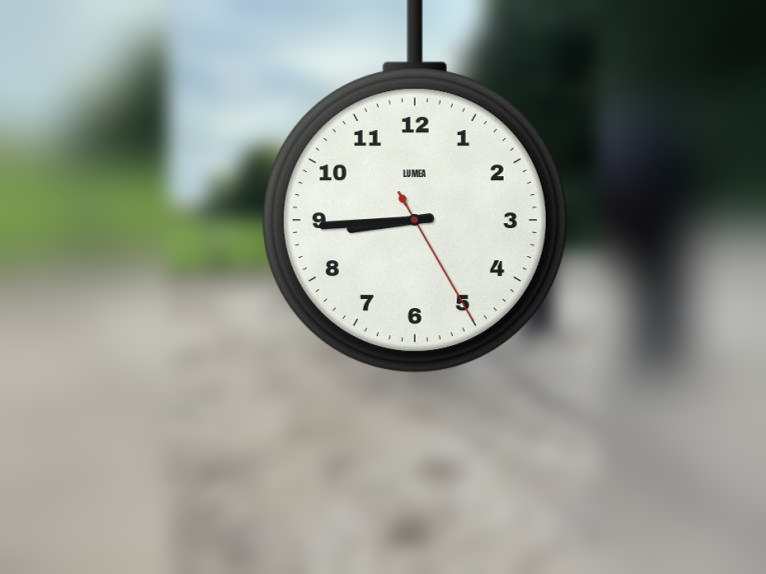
8.44.25
